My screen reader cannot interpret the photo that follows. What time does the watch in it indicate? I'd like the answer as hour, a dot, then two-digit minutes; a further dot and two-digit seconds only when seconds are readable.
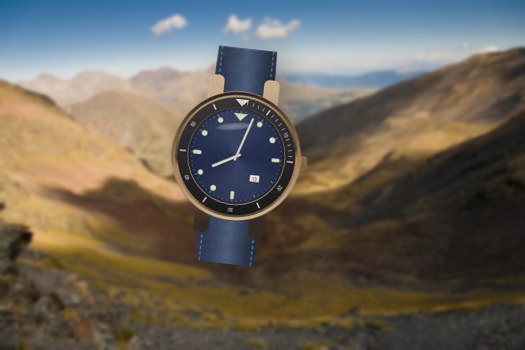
8.03
